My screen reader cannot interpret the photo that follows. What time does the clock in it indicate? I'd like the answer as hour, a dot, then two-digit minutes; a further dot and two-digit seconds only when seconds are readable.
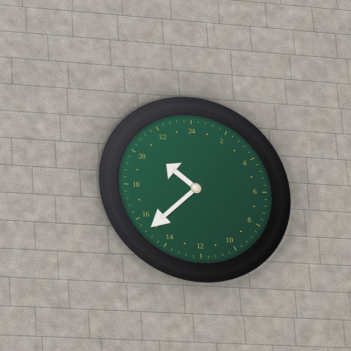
20.38
